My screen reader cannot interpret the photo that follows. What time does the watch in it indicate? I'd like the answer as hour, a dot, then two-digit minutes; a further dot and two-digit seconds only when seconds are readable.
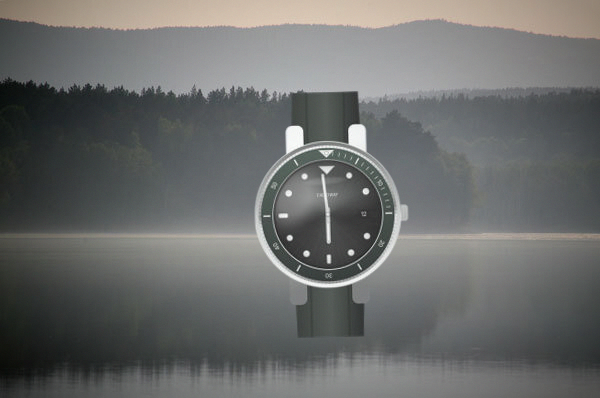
5.59
